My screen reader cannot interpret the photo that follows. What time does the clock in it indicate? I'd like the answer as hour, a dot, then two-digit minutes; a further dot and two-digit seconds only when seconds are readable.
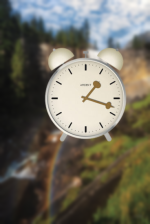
1.18
